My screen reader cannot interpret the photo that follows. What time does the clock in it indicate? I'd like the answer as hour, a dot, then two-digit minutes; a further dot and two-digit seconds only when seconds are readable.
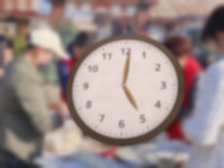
5.01
